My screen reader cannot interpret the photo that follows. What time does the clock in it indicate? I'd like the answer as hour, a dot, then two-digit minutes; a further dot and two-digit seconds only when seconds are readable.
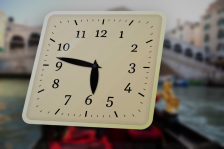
5.47
